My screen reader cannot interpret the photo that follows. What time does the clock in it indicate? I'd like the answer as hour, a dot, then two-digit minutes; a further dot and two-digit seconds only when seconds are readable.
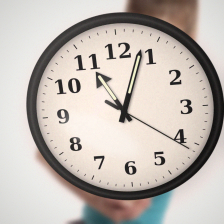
11.03.21
